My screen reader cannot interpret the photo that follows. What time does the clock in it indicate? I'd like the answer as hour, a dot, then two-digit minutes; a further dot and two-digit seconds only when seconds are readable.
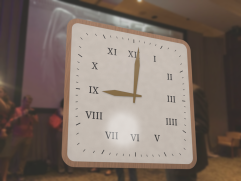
9.01
